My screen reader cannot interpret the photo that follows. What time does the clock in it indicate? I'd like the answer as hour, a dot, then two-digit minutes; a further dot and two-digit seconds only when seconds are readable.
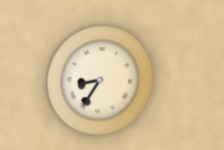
8.35
